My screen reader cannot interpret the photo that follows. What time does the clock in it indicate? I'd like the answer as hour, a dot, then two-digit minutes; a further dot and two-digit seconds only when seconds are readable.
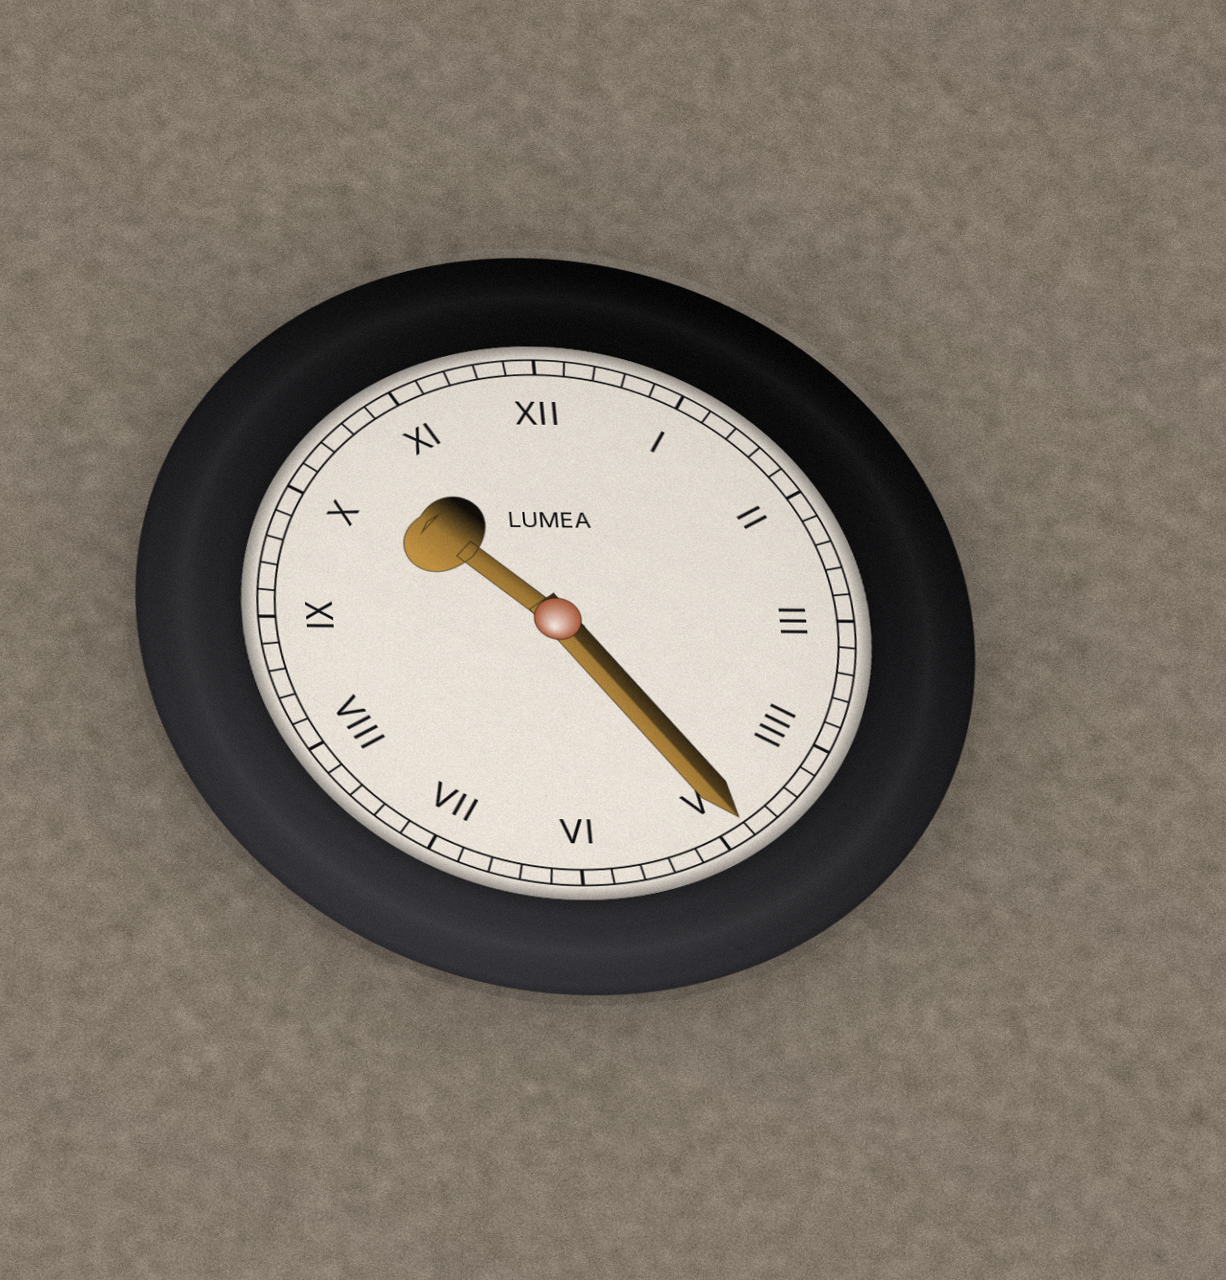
10.24
